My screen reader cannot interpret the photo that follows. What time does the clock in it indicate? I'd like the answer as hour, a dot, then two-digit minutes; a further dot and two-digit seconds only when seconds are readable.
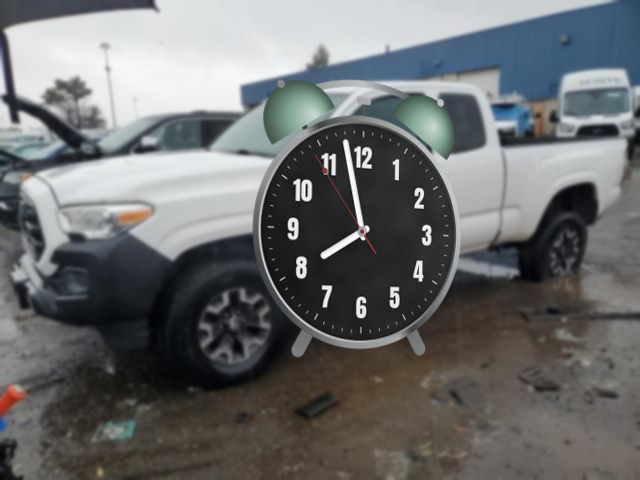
7.57.54
